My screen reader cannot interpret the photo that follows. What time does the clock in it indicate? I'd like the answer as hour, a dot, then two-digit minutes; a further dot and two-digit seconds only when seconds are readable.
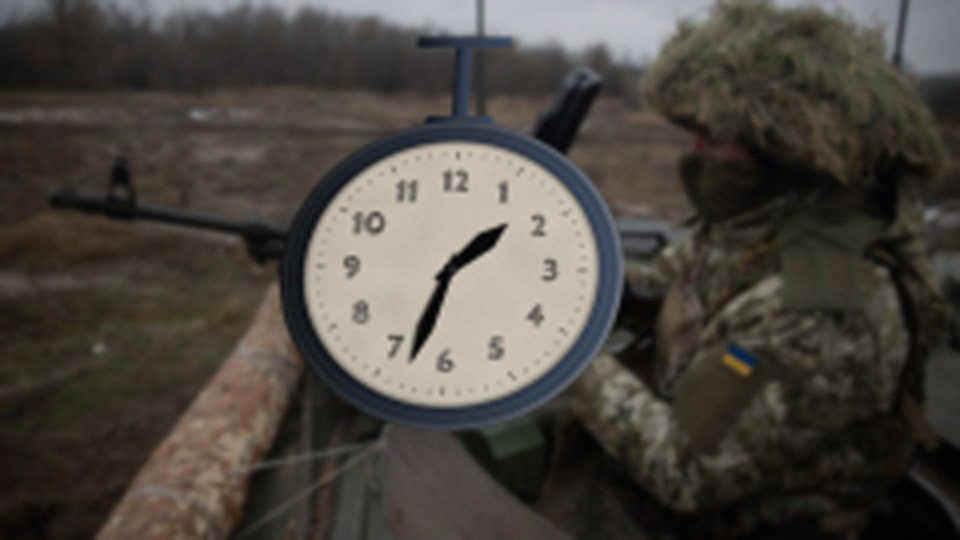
1.33
